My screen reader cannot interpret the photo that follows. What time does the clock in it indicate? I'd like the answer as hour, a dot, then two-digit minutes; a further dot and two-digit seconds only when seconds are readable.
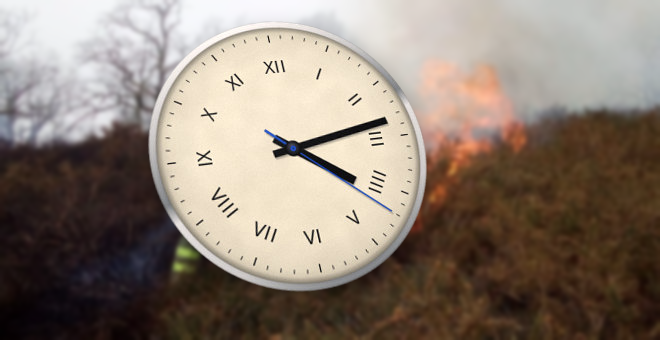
4.13.22
